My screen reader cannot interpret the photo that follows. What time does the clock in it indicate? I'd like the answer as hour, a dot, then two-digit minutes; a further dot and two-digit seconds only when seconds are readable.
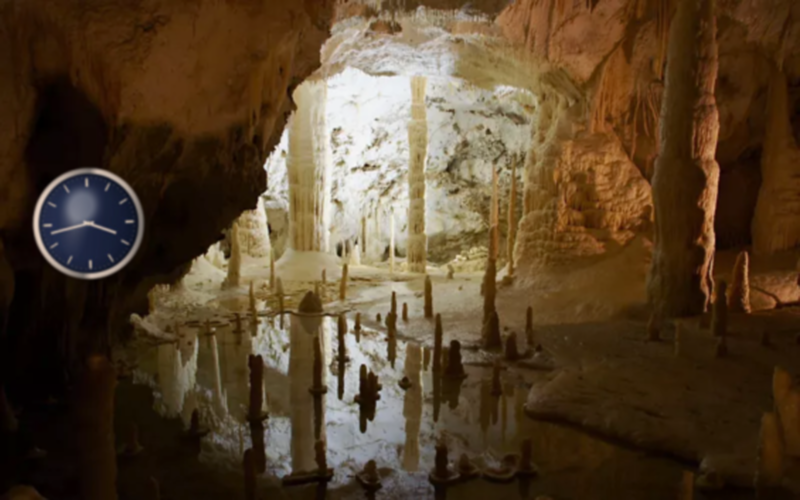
3.43
